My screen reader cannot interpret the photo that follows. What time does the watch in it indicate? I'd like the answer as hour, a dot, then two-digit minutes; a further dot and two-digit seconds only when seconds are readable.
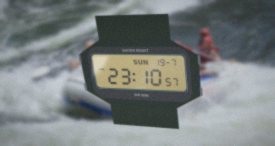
23.10
